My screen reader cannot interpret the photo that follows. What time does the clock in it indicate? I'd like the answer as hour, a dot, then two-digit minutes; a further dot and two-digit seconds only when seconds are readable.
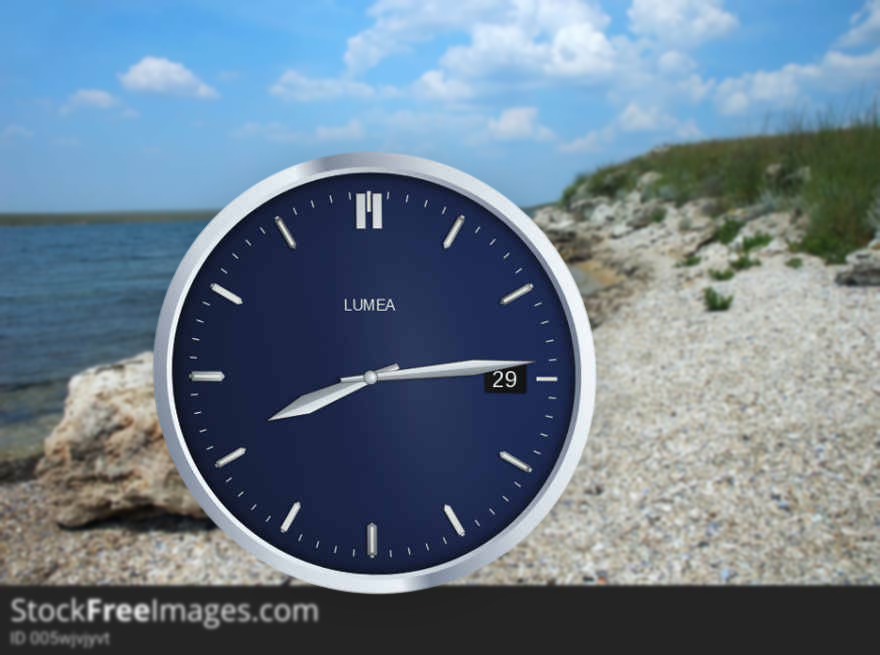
8.14
